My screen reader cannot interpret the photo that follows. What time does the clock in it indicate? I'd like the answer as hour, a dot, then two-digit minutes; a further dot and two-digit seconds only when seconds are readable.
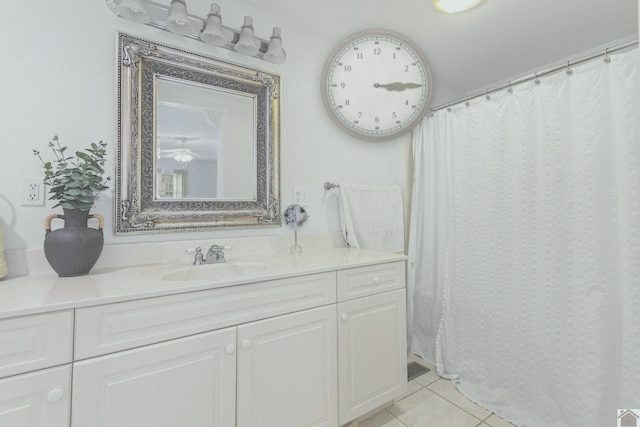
3.15
